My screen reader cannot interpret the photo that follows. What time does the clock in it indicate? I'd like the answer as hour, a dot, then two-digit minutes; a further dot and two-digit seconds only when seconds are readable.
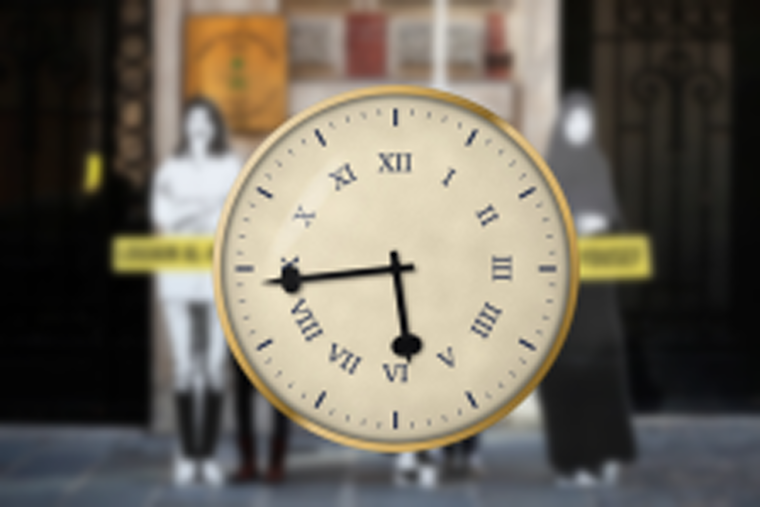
5.44
